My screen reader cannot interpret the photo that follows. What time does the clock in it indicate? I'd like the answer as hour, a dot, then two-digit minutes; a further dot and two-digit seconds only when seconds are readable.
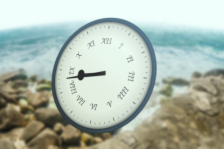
8.43
